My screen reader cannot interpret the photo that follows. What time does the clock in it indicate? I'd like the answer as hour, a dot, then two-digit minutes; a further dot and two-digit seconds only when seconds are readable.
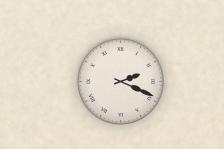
2.19
